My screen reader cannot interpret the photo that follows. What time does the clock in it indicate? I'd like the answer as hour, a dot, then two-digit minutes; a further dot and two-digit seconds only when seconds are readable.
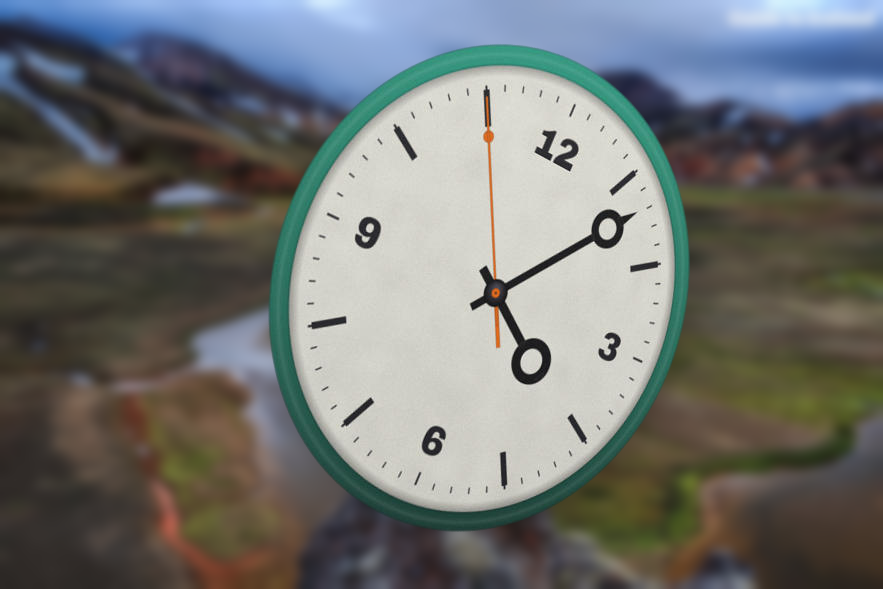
4.06.55
